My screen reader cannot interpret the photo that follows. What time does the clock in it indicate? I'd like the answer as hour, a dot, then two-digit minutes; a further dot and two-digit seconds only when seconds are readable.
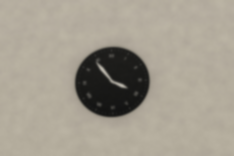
3.54
